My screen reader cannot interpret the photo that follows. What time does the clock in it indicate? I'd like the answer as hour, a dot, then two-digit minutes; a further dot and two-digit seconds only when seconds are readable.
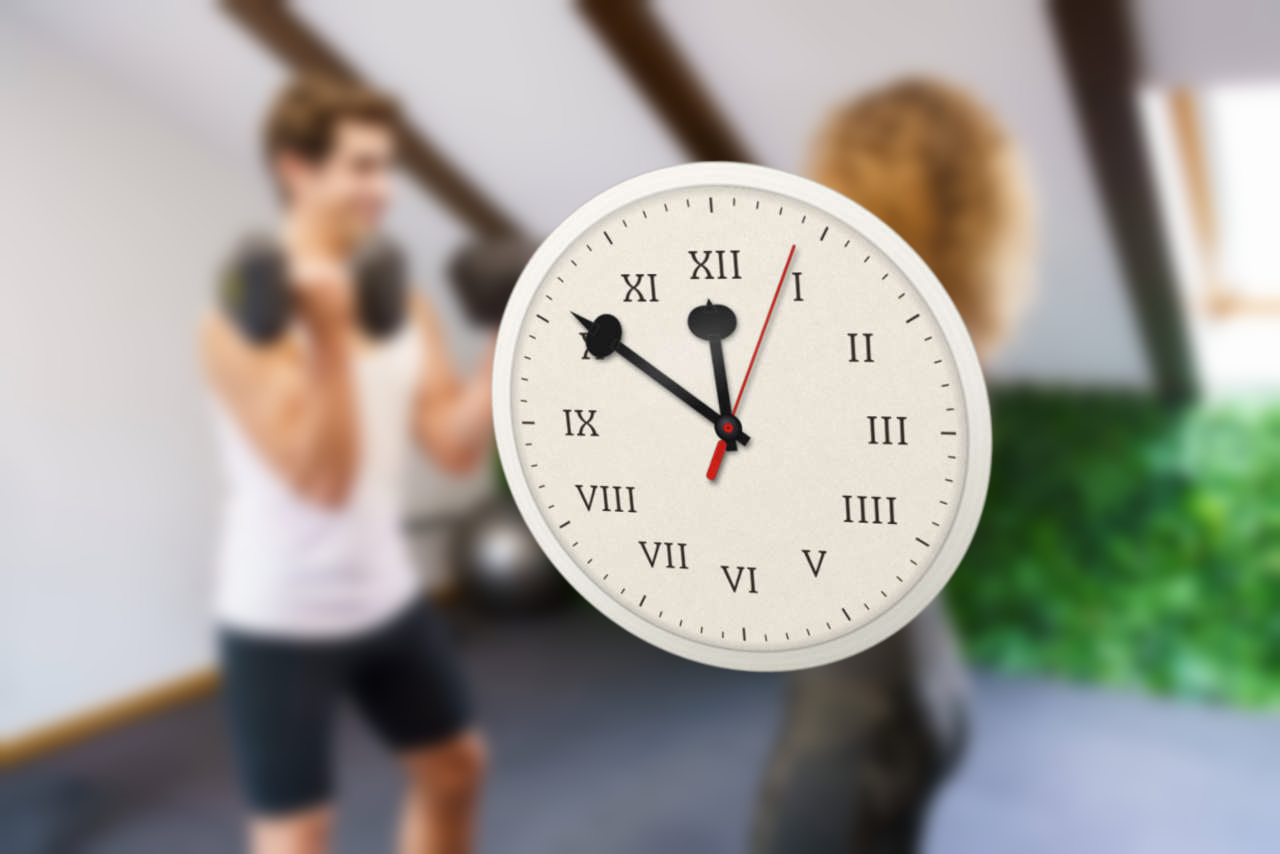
11.51.04
